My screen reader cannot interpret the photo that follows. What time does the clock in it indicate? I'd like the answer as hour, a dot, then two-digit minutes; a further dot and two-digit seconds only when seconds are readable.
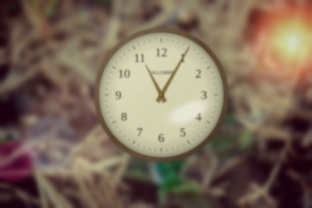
11.05
